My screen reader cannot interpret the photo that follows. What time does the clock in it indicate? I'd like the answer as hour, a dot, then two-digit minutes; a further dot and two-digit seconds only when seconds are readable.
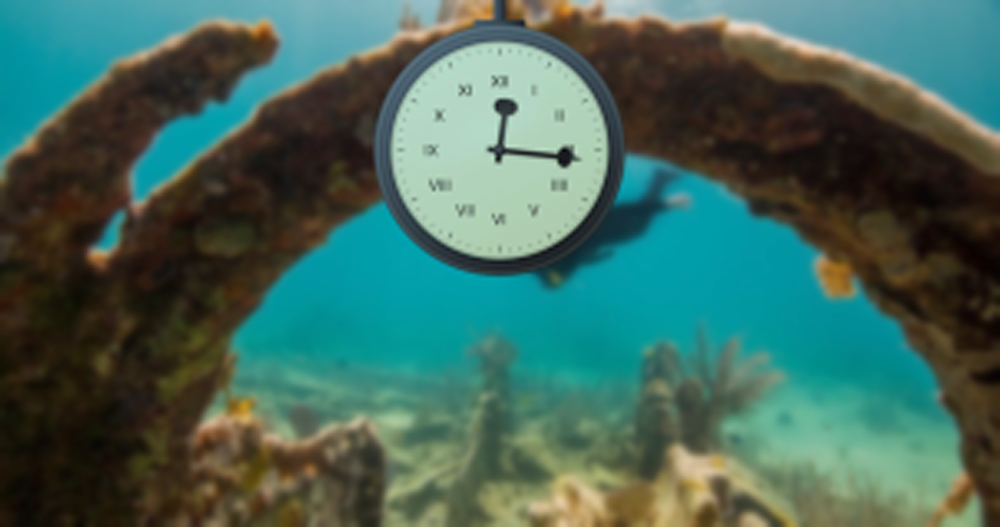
12.16
